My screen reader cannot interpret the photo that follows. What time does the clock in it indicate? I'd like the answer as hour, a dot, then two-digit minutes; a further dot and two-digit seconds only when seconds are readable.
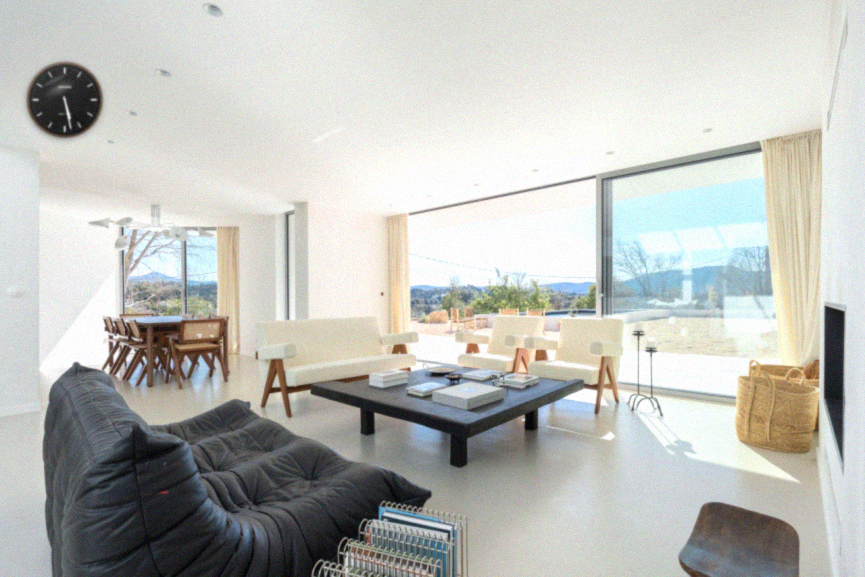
5.28
